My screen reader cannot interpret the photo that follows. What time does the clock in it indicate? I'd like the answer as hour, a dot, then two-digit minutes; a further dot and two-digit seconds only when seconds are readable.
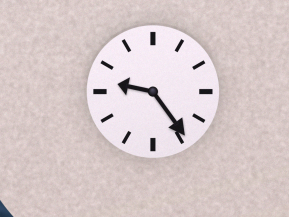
9.24
